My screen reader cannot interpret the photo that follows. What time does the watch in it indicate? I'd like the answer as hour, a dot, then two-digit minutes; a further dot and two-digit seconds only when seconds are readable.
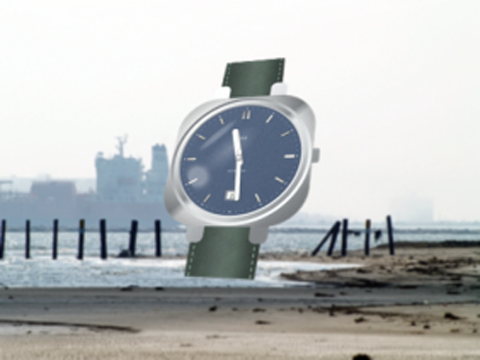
11.29
